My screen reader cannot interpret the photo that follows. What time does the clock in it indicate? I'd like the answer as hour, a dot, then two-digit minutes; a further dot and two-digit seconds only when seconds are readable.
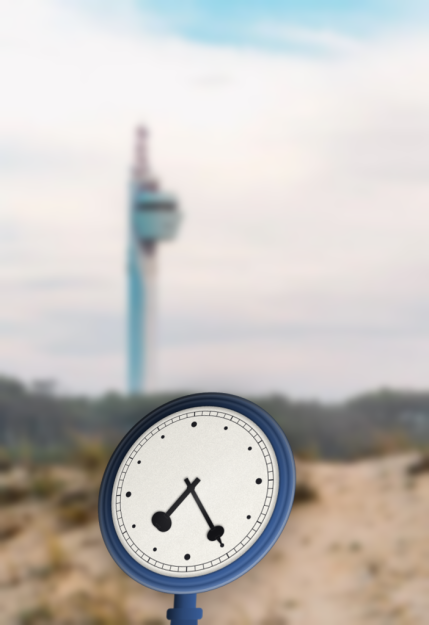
7.25
